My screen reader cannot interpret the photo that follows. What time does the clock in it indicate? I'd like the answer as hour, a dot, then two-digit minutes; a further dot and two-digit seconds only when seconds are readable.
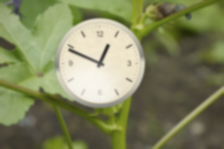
12.49
